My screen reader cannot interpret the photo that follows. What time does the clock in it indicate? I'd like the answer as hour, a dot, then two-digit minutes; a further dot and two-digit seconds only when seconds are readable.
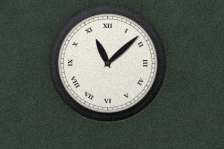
11.08
